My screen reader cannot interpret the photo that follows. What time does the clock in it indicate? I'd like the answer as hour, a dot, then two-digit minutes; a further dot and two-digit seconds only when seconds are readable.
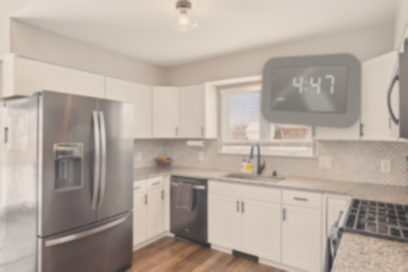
4.47
